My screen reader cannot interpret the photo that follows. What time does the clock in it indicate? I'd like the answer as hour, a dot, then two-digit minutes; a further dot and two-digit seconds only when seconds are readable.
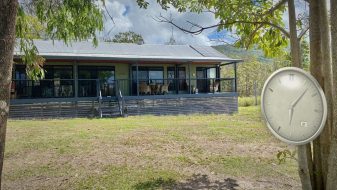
6.07
